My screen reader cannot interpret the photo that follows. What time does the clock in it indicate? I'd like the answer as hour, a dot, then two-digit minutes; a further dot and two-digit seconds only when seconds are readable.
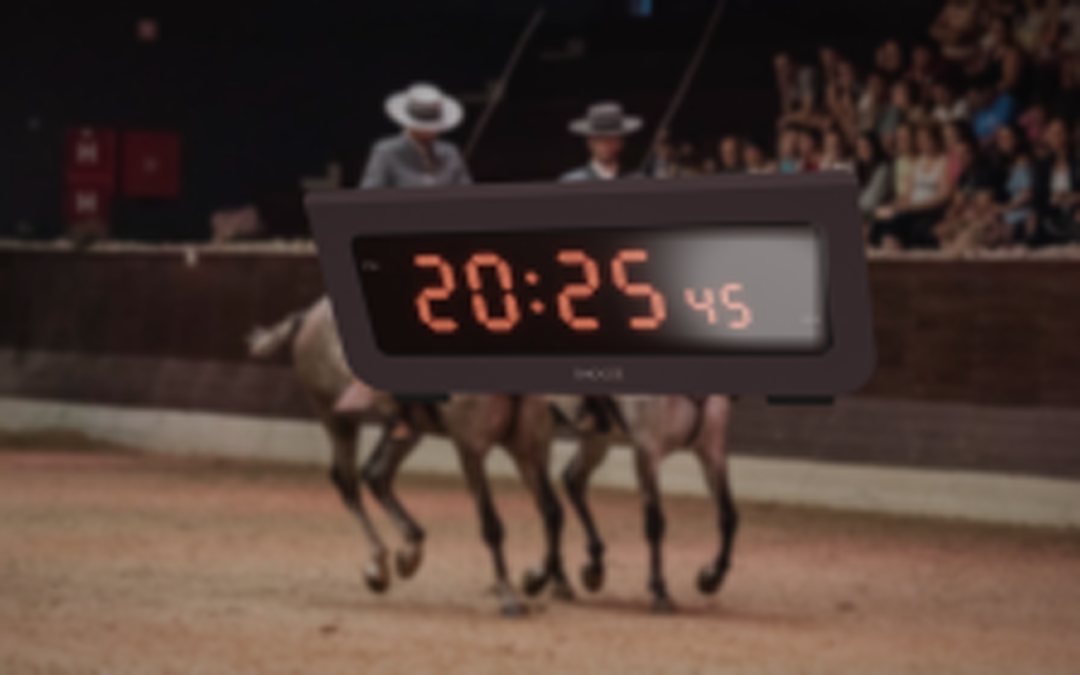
20.25.45
